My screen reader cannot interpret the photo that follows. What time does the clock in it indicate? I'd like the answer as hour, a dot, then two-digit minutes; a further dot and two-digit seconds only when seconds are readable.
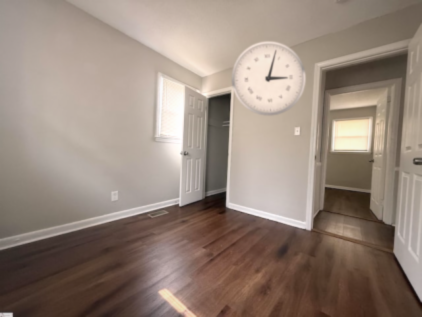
3.03
